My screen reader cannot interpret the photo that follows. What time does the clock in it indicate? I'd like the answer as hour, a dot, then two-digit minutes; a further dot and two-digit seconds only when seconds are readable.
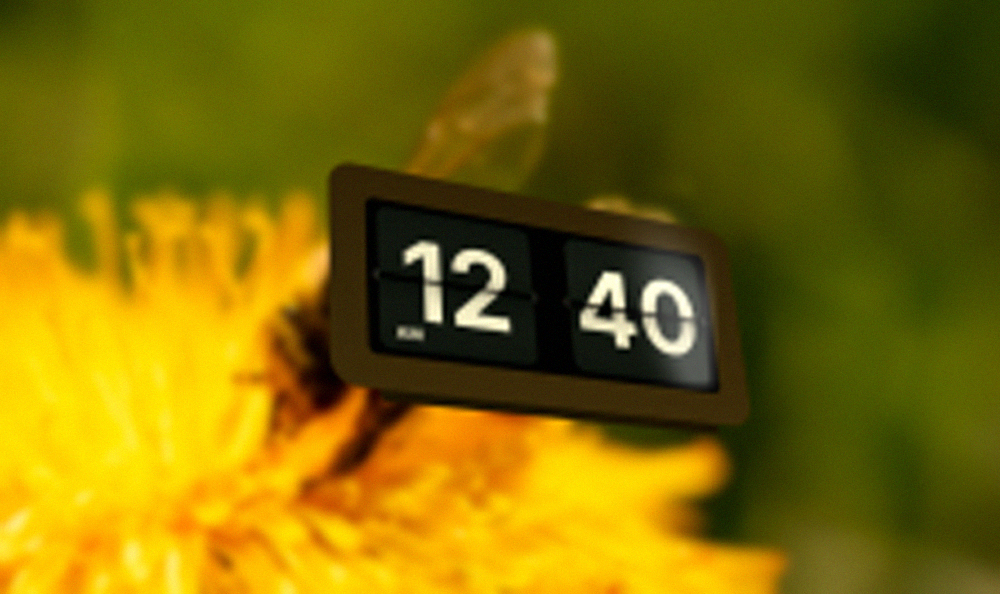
12.40
